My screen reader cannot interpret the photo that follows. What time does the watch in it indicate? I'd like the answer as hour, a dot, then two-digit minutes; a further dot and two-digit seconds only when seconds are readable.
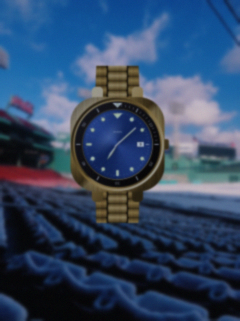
7.08
